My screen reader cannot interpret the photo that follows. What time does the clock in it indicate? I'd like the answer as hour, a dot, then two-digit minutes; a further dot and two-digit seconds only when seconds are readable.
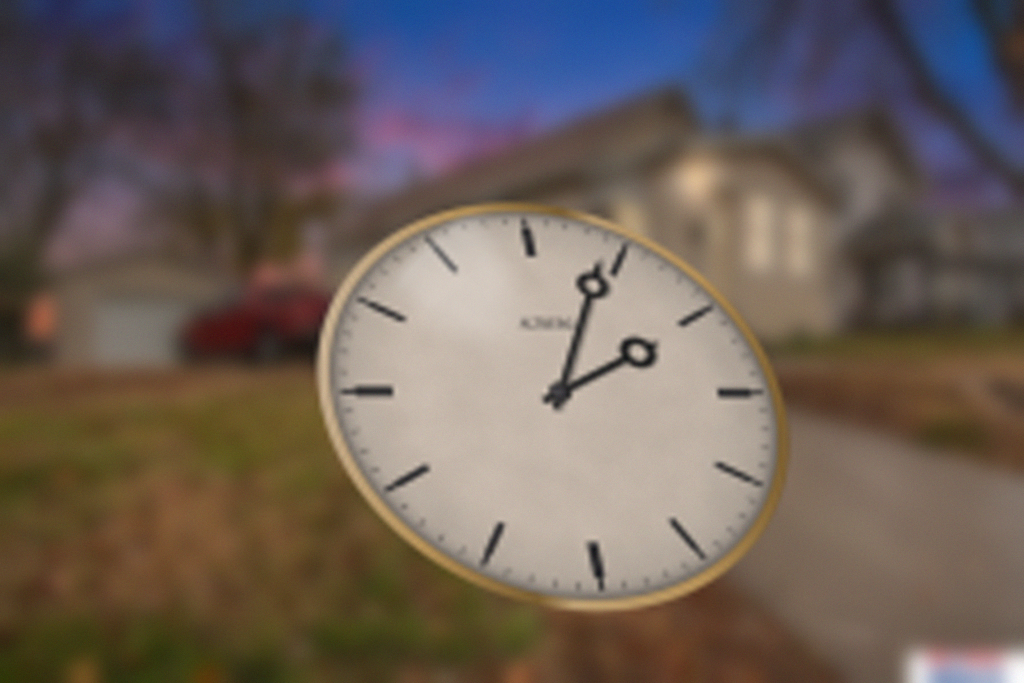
2.04
